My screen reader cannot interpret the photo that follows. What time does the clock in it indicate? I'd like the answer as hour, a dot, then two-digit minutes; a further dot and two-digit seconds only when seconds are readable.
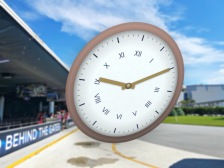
9.10
